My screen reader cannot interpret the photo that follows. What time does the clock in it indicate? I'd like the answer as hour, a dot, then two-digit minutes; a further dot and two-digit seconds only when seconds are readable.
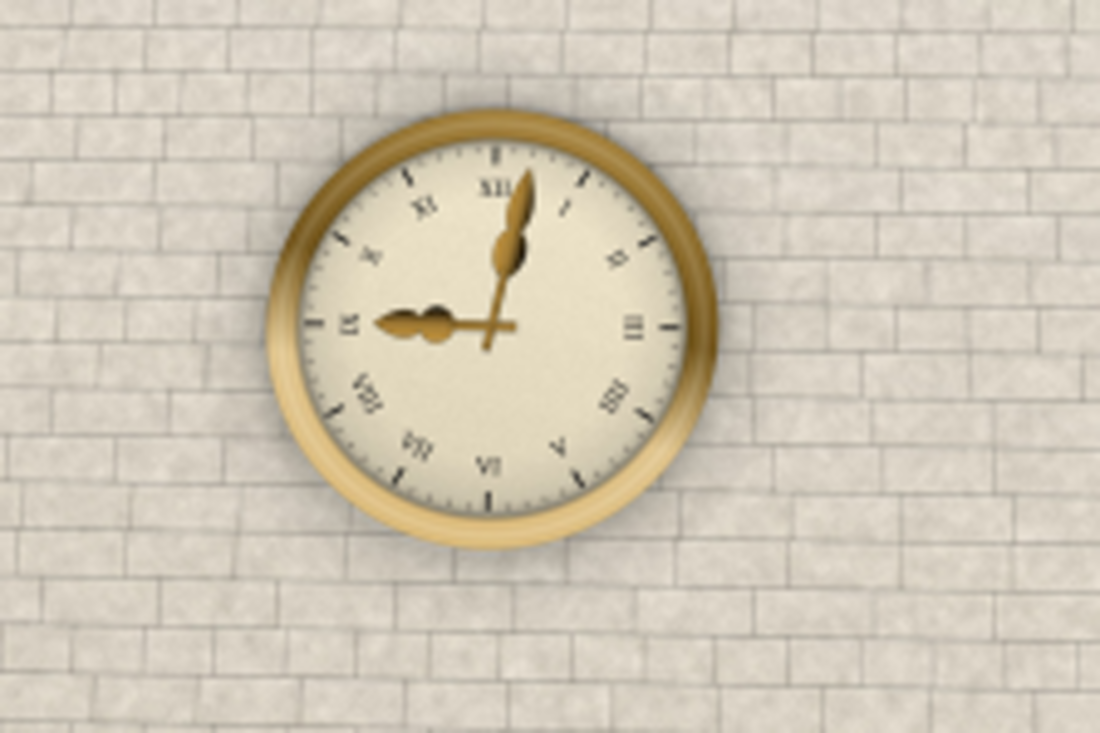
9.02
